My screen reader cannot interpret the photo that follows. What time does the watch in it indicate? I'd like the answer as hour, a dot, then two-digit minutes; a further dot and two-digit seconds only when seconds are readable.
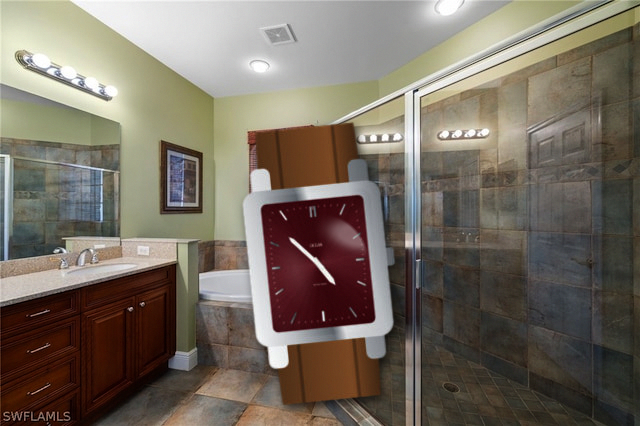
4.53
